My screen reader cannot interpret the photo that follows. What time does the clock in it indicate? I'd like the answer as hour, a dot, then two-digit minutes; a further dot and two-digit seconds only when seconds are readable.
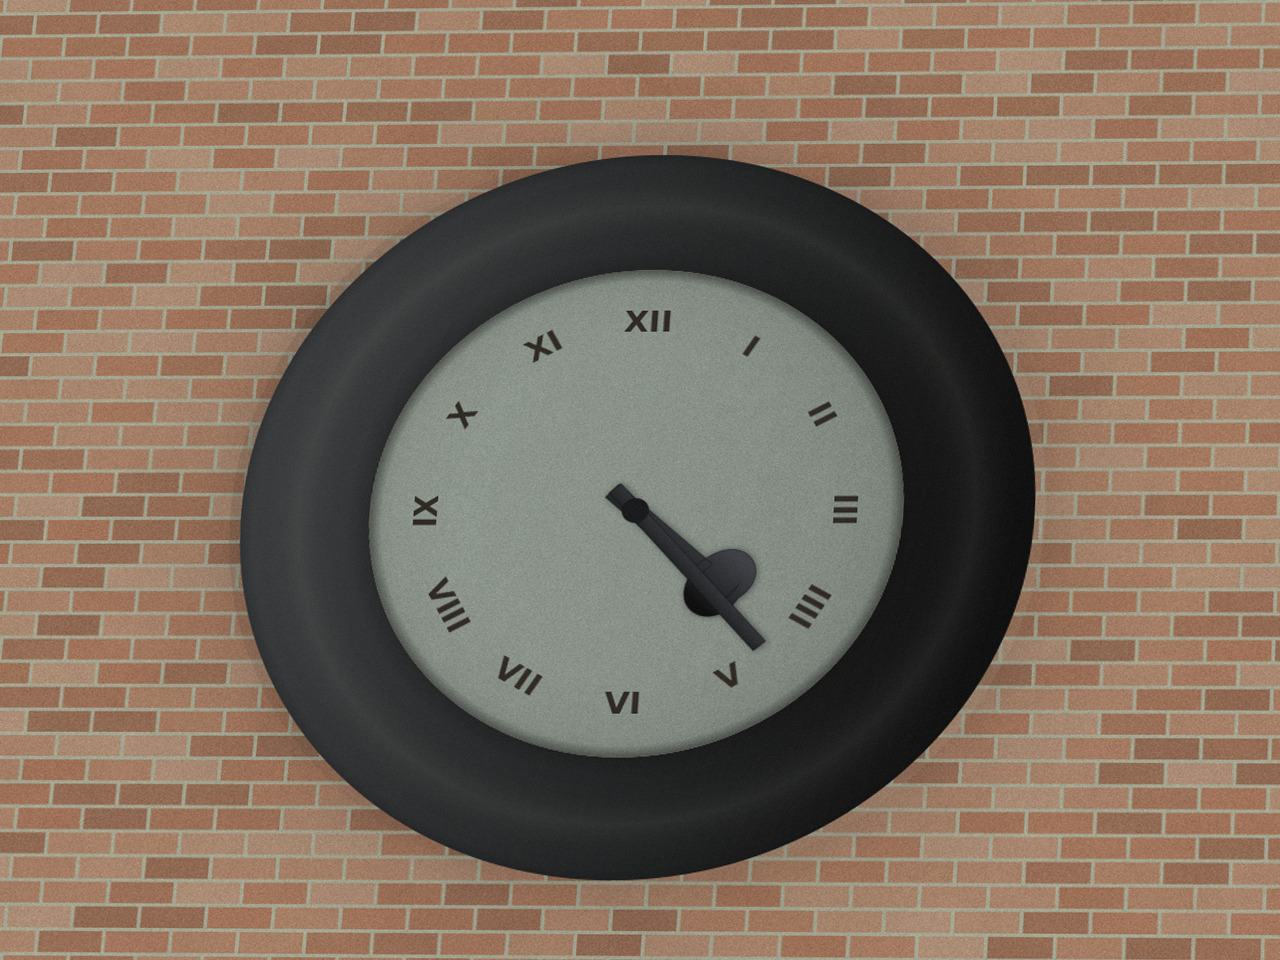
4.23
